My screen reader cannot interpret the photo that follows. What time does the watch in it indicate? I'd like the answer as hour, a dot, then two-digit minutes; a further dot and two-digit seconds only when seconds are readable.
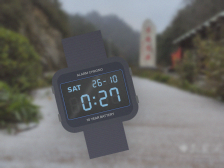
0.27
